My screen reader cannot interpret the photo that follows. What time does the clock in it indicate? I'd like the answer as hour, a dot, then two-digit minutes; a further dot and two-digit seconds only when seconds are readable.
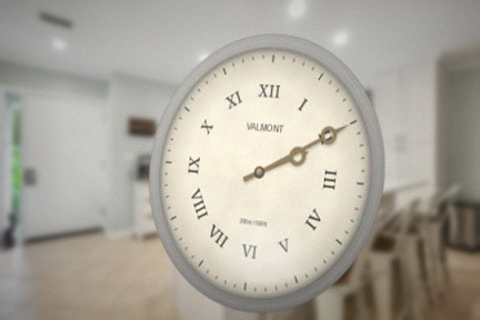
2.10
